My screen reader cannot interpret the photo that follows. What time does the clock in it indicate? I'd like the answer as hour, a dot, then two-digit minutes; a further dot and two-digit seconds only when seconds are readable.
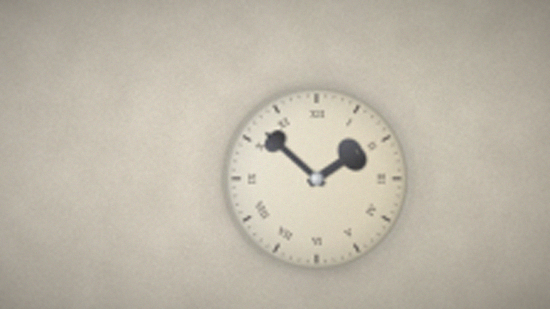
1.52
